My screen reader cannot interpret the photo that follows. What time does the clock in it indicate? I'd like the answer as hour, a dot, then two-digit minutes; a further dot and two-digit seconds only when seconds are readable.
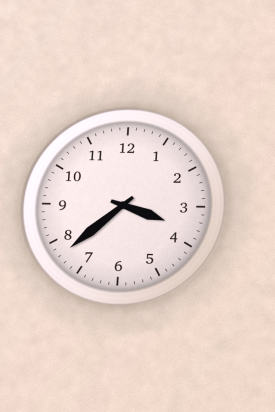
3.38
